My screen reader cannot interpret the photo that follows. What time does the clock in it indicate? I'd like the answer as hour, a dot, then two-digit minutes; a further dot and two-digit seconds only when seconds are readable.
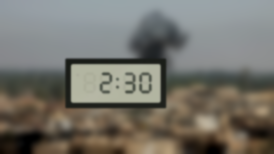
2.30
